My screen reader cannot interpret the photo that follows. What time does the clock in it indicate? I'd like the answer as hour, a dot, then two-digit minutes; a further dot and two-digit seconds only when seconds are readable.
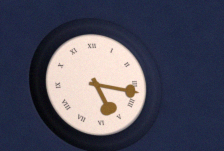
5.17
